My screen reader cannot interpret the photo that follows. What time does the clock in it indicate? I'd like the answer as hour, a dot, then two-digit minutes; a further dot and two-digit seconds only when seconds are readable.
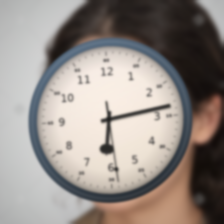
6.13.29
